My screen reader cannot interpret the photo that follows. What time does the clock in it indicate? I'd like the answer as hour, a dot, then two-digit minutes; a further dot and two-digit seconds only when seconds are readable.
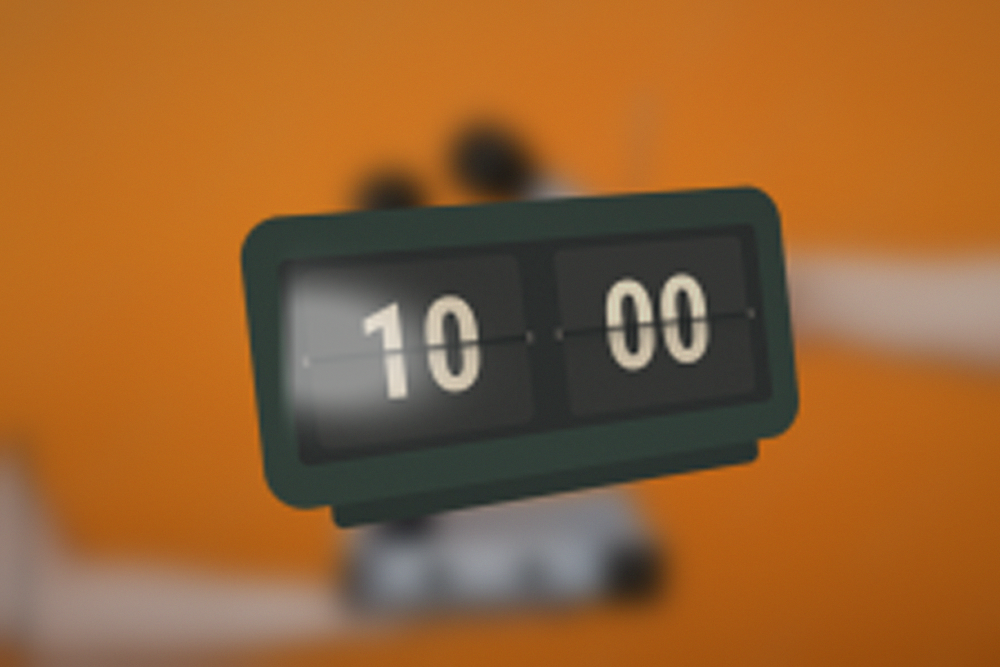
10.00
